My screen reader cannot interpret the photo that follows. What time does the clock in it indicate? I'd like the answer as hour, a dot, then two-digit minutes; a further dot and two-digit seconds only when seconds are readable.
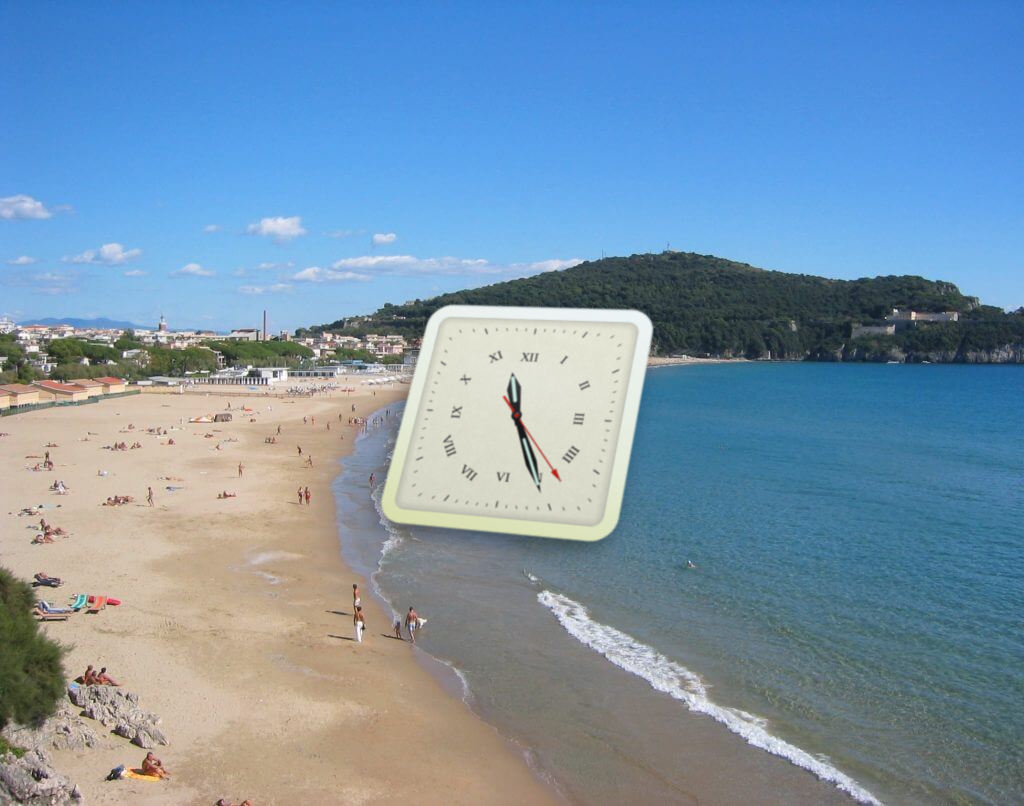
11.25.23
